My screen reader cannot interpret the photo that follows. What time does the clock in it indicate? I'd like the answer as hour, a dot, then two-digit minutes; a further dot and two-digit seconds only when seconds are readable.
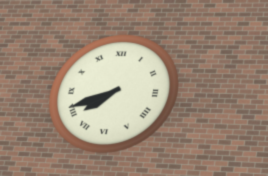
7.41
